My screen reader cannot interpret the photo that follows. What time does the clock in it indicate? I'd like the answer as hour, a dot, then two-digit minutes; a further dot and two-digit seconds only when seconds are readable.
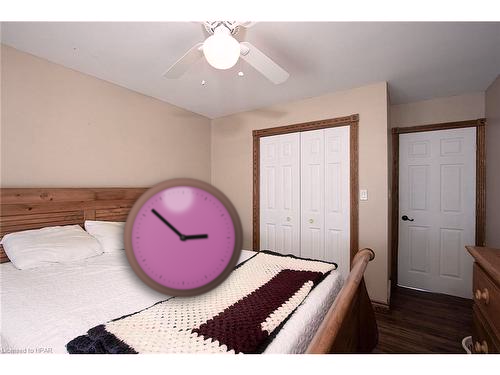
2.52
